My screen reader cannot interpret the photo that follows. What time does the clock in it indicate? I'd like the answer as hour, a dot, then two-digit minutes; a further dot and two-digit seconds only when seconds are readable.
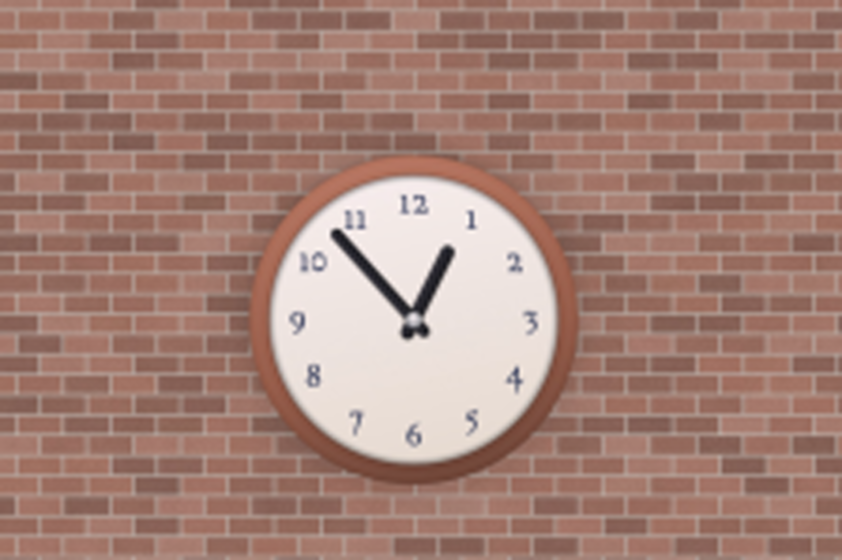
12.53
